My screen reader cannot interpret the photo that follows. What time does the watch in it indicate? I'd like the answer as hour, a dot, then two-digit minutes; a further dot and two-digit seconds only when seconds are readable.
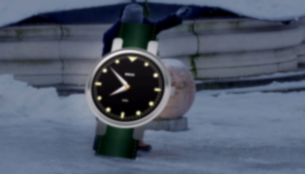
7.52
